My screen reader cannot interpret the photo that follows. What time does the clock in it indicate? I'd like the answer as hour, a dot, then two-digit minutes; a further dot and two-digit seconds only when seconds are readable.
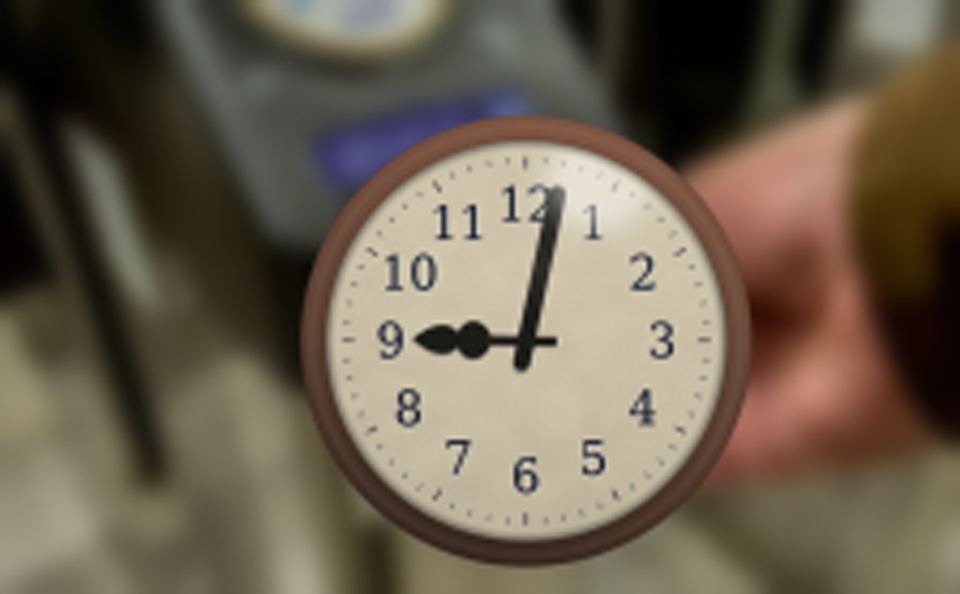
9.02
